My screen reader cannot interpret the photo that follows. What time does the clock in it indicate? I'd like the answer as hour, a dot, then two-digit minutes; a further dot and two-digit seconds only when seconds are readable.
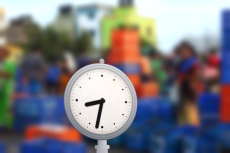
8.32
